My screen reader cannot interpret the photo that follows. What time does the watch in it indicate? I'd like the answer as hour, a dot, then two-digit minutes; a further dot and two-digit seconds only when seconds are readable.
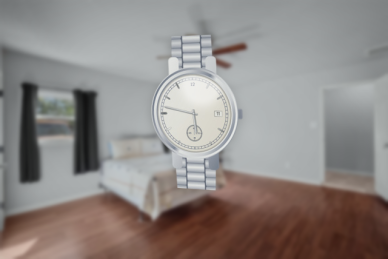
5.47
